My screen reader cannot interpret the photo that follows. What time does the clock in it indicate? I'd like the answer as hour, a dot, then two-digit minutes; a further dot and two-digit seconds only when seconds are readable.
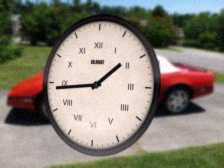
1.44
